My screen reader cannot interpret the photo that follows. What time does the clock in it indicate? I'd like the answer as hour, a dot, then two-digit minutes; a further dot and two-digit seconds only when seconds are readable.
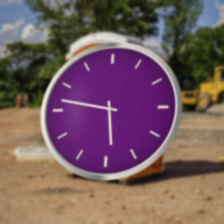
5.47
